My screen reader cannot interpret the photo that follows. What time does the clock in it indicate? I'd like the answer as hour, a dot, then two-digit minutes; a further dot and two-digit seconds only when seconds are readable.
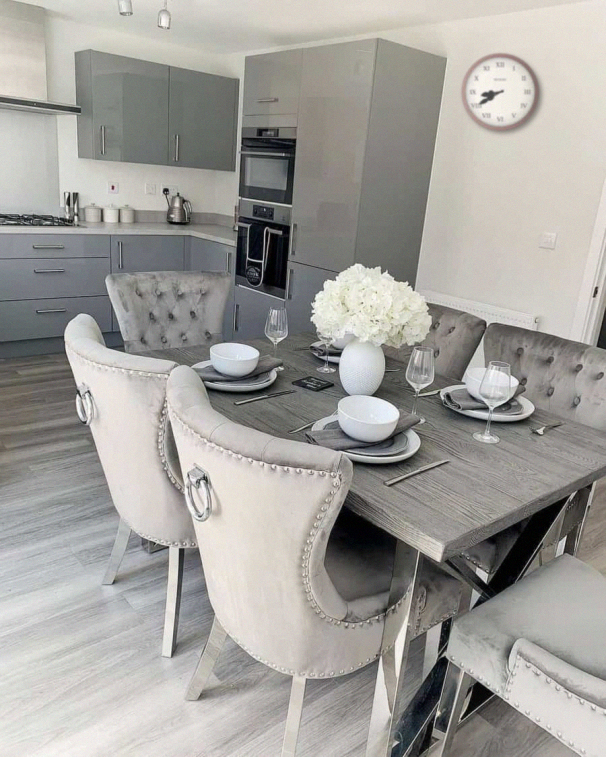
8.40
